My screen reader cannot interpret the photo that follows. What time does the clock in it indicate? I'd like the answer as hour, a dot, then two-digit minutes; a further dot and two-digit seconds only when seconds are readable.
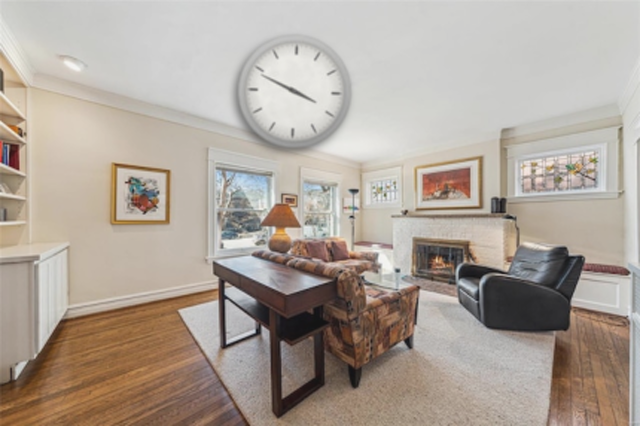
3.49
